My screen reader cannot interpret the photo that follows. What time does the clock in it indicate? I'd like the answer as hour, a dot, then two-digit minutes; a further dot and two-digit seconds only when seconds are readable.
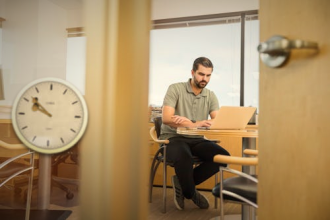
9.52
